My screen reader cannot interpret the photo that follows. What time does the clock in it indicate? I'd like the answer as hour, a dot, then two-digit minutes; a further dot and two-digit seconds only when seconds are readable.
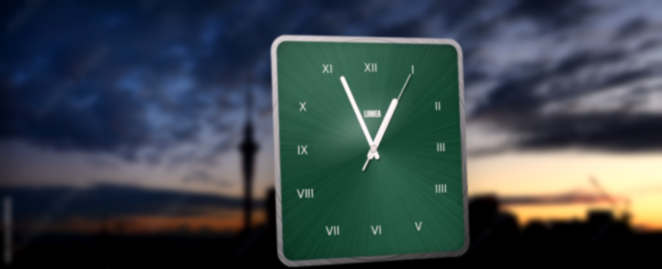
12.56.05
